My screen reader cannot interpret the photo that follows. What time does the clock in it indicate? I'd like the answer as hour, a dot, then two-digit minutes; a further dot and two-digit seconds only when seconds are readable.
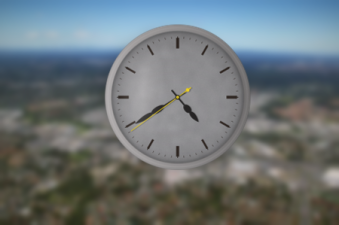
4.39.39
